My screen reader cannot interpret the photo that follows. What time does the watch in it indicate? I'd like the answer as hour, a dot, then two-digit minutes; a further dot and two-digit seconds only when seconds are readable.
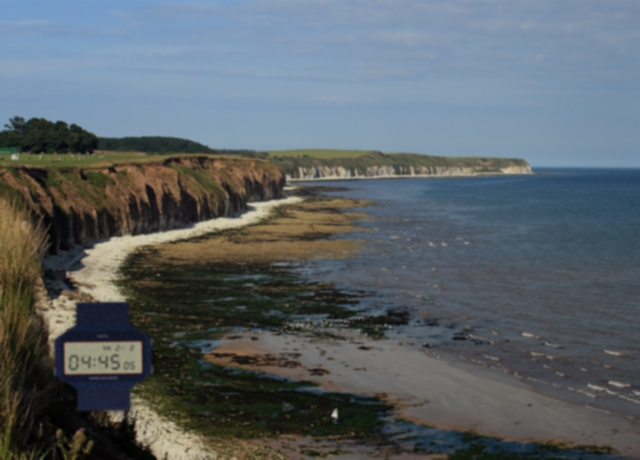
4.45
